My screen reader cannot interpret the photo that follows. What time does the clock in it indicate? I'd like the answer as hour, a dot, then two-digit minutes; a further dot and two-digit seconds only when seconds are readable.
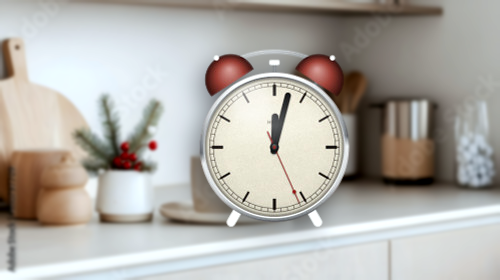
12.02.26
